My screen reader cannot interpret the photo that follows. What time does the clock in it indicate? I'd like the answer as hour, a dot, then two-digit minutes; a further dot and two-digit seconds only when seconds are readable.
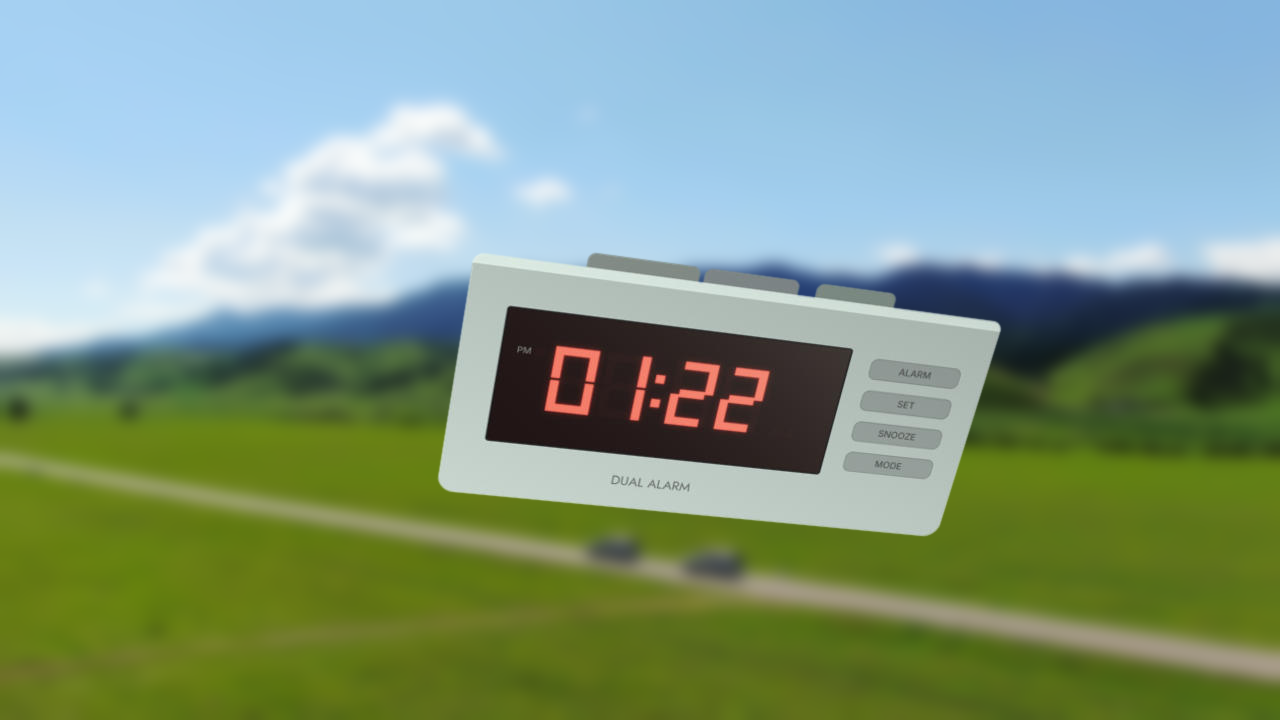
1.22
